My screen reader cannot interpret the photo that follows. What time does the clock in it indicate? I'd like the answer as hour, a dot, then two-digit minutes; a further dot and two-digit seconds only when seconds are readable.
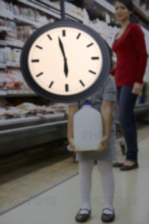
5.58
